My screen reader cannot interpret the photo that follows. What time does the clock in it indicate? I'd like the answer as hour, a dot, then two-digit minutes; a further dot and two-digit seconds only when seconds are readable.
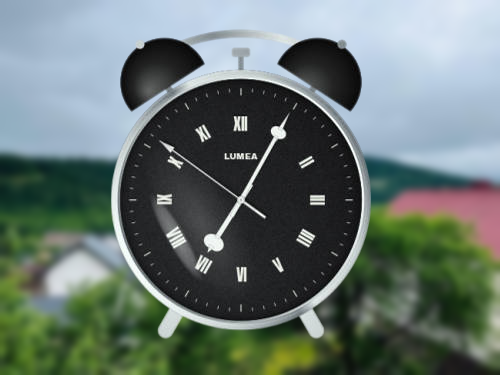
7.04.51
